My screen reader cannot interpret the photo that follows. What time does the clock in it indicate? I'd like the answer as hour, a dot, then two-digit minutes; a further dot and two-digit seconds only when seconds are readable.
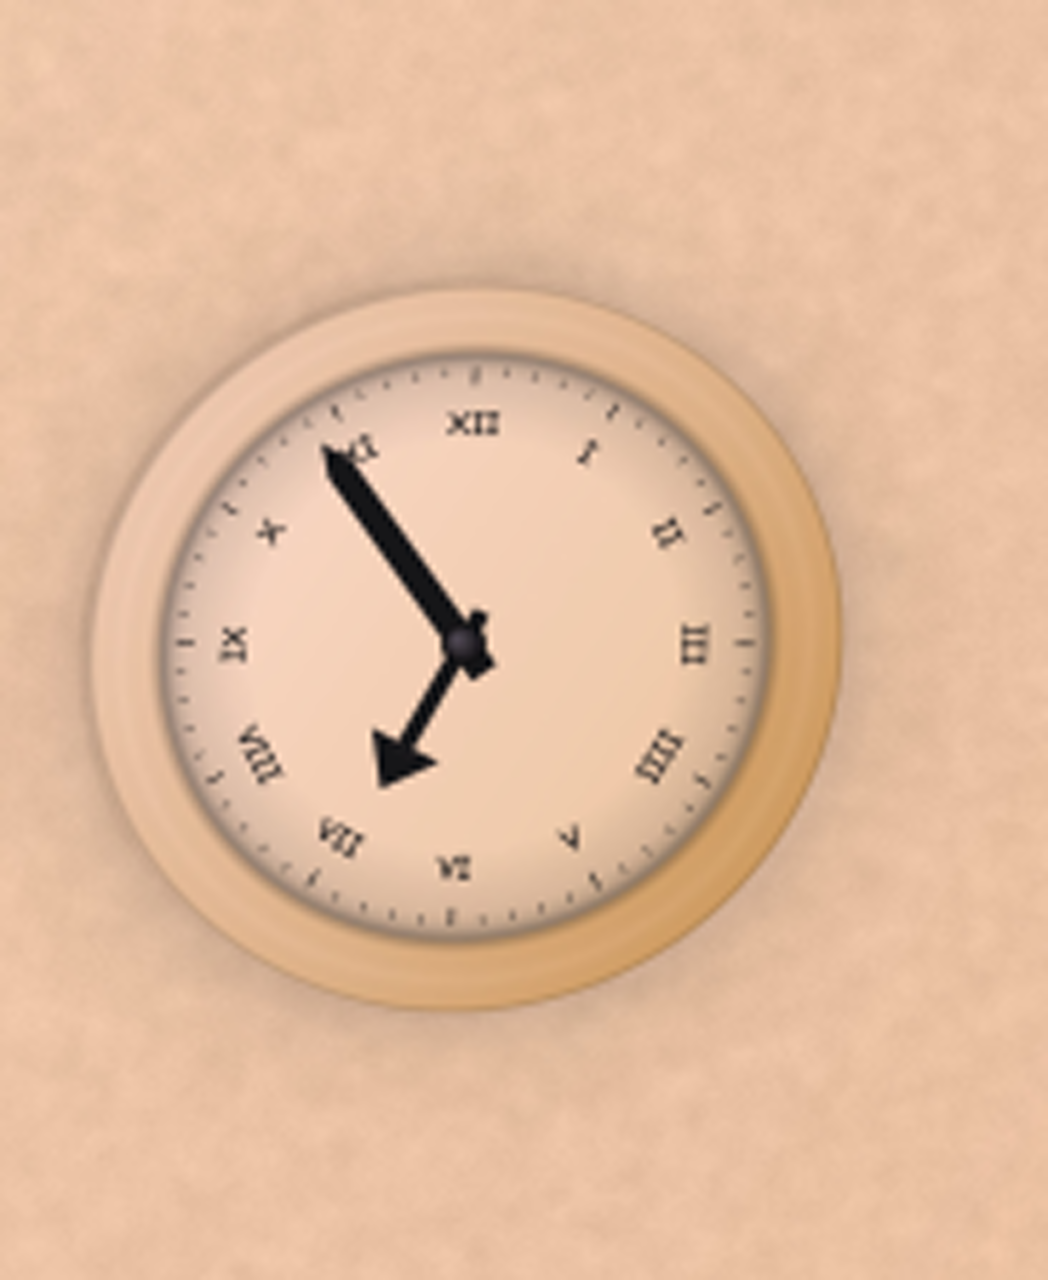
6.54
